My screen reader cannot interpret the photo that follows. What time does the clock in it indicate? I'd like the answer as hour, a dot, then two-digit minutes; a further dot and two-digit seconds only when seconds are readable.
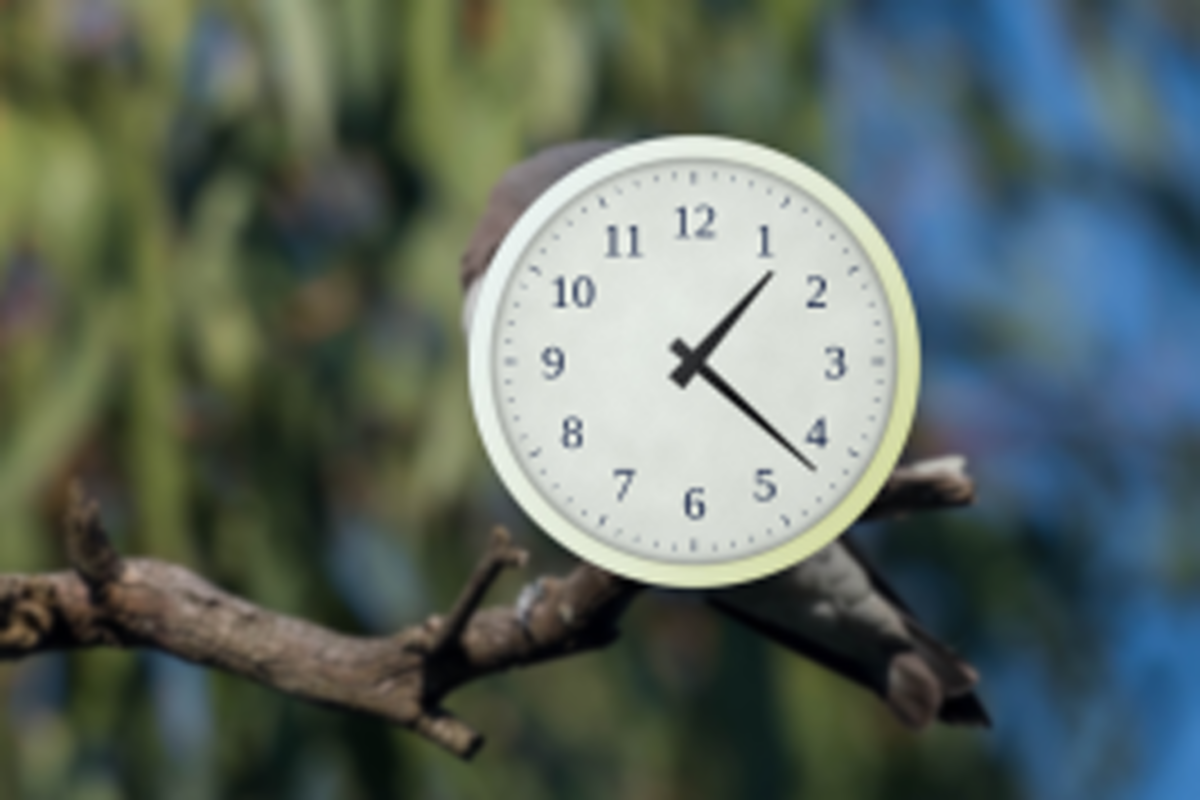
1.22
